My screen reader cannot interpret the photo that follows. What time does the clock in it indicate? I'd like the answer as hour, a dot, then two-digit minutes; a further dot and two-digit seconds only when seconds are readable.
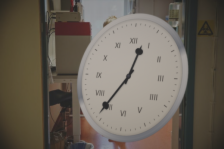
12.36
